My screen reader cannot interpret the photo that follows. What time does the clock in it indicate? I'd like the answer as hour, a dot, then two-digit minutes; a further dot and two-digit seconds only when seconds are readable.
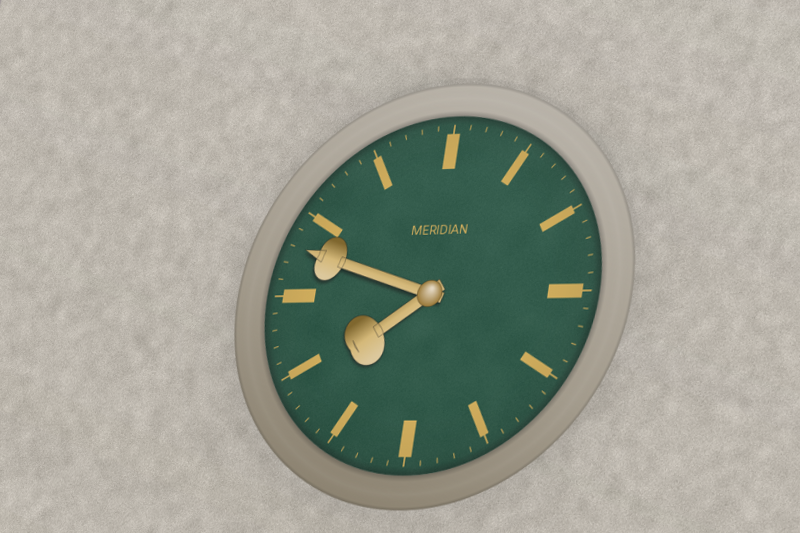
7.48
